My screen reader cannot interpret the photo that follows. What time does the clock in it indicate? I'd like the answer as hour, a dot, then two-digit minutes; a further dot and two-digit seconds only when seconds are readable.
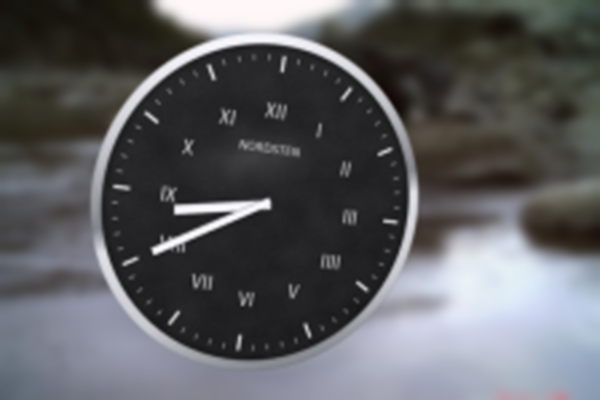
8.40
